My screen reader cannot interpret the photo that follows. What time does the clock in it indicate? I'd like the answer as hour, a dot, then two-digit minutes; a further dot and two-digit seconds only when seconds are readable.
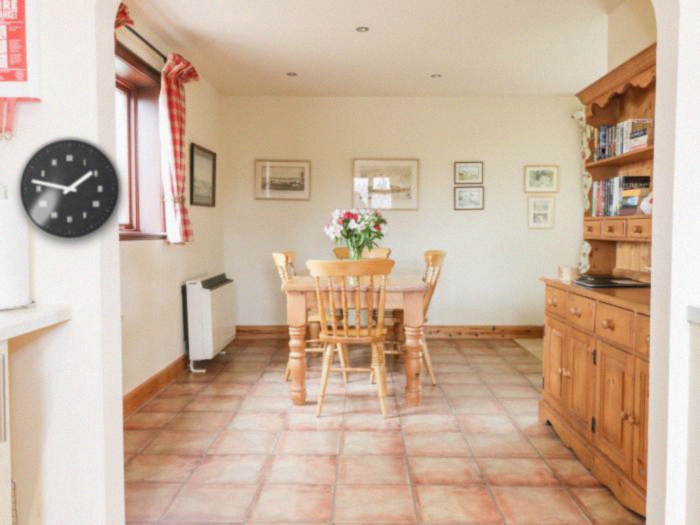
1.47
